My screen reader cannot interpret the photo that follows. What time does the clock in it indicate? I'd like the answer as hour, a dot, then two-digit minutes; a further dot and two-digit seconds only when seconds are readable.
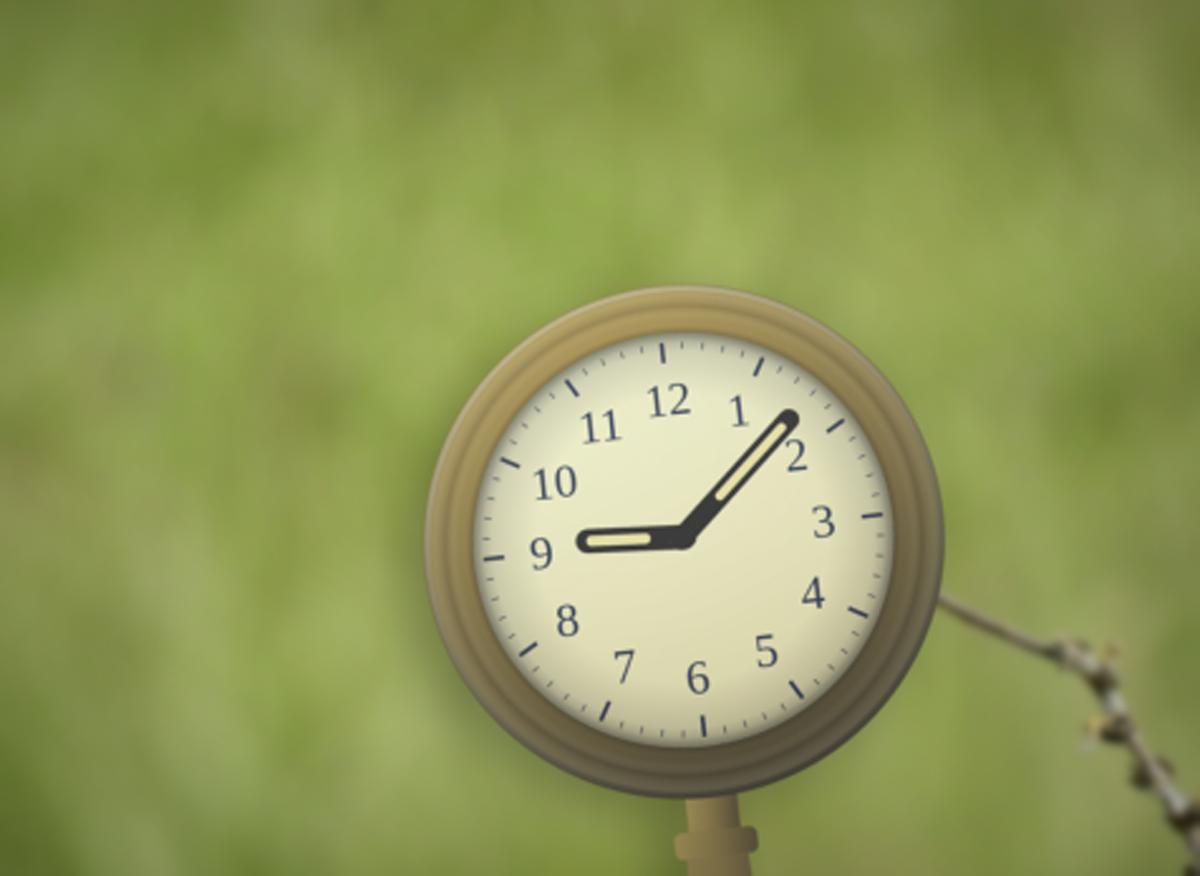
9.08
